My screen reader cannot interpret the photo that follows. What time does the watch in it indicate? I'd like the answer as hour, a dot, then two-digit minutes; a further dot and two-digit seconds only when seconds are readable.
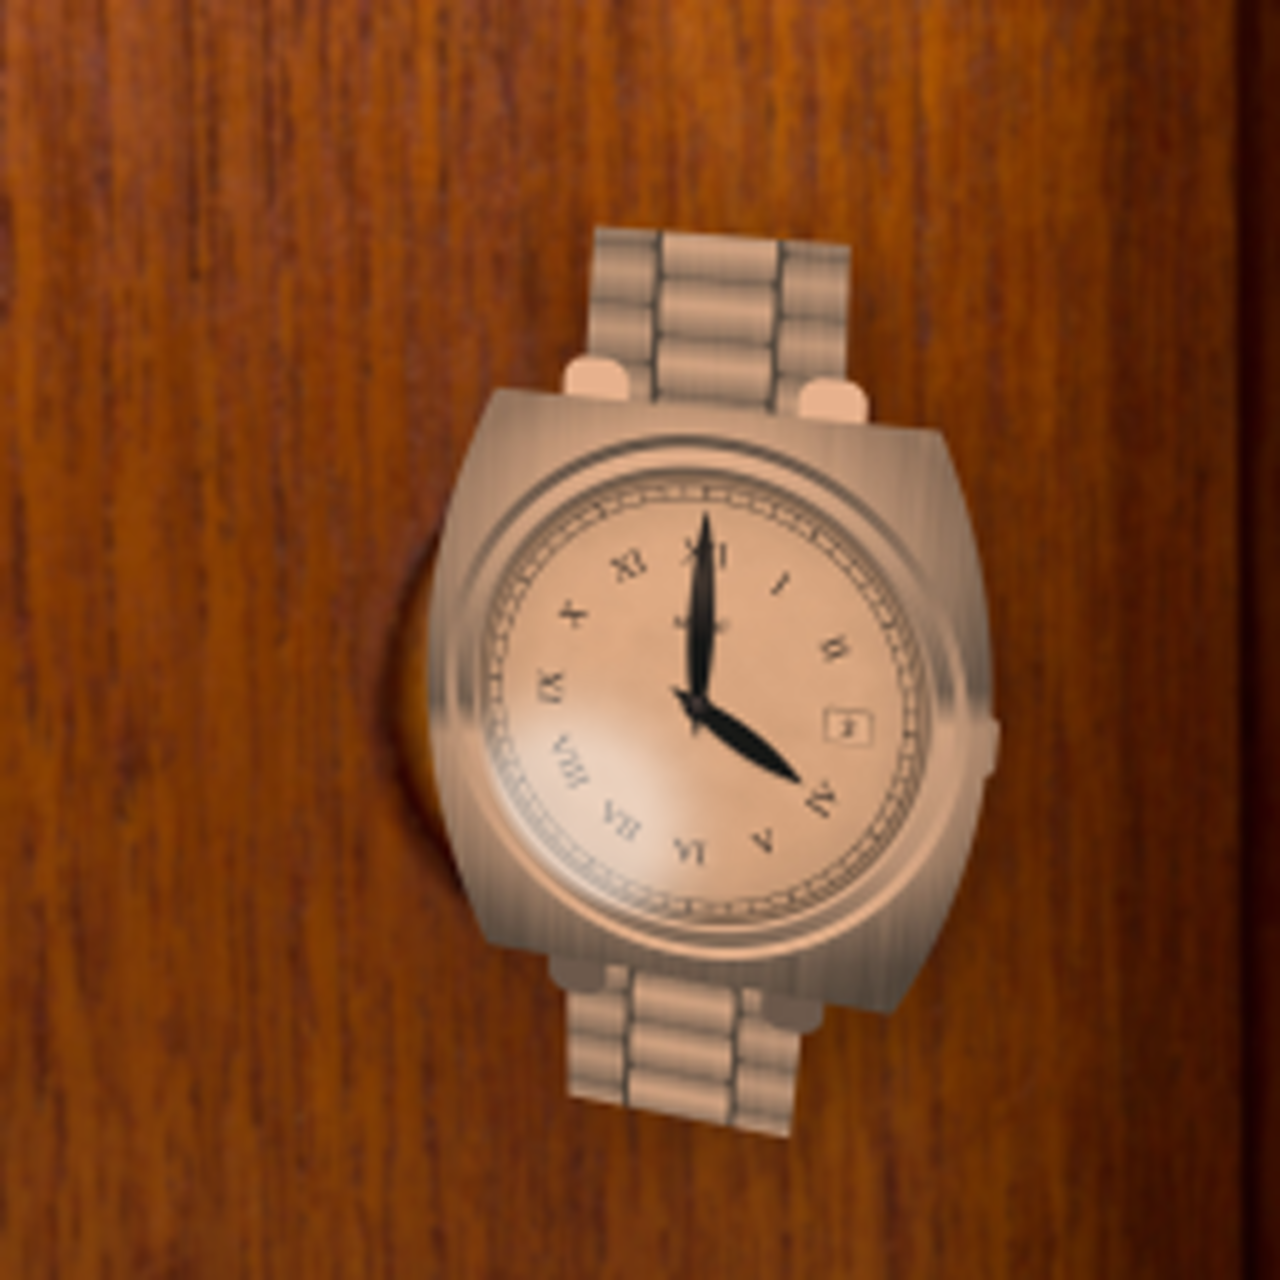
4.00
